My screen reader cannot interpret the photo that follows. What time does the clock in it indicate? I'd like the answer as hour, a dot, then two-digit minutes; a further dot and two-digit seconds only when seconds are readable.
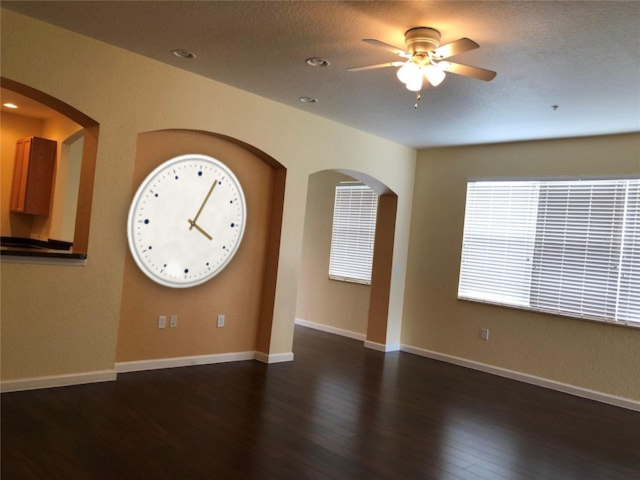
4.04
